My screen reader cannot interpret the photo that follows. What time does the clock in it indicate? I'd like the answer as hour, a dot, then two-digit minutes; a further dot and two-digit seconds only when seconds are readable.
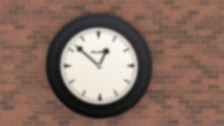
12.52
